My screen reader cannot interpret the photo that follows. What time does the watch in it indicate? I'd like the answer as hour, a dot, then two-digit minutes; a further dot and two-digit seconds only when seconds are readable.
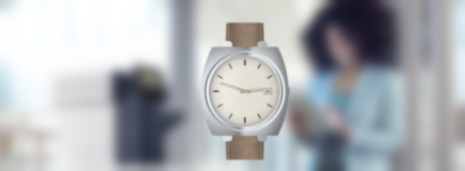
2.48
